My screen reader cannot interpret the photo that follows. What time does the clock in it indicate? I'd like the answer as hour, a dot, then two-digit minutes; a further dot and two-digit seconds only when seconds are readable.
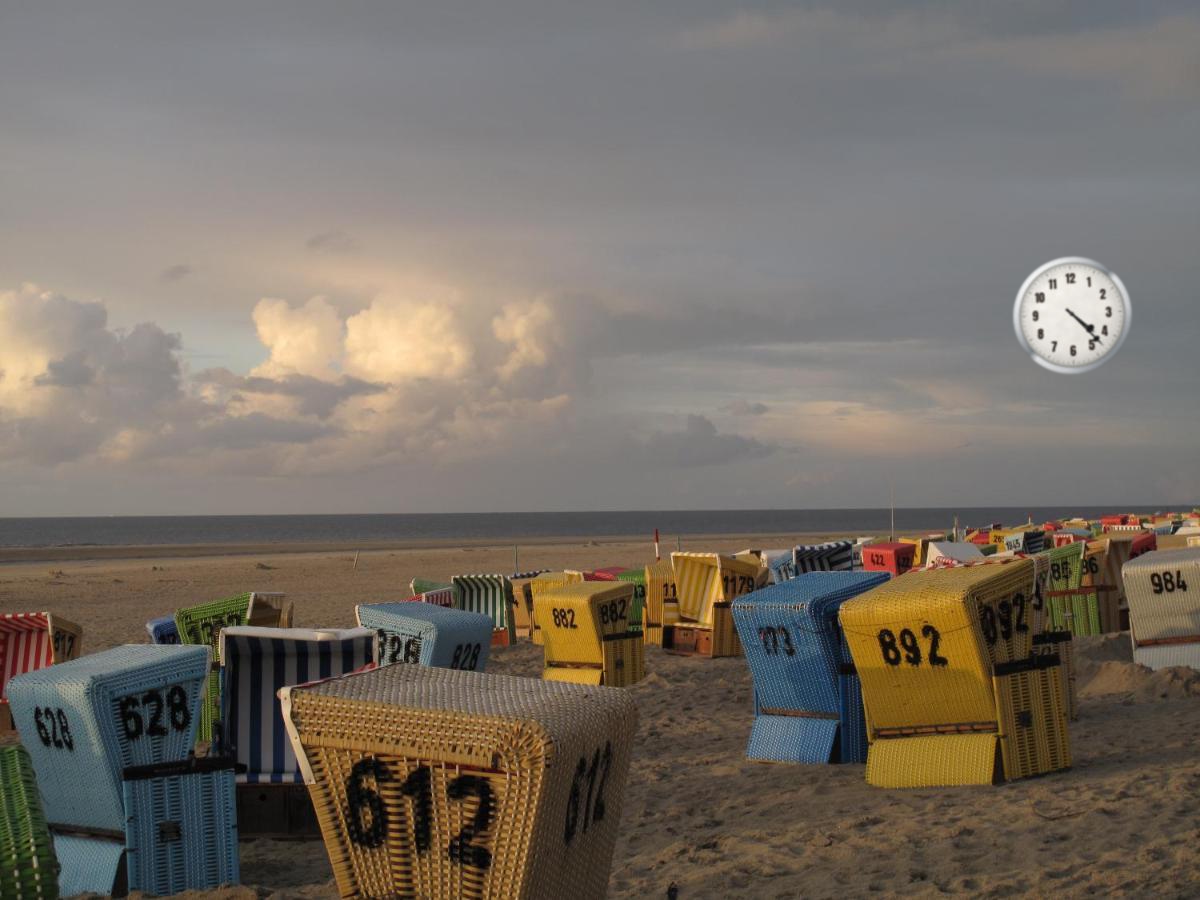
4.23
